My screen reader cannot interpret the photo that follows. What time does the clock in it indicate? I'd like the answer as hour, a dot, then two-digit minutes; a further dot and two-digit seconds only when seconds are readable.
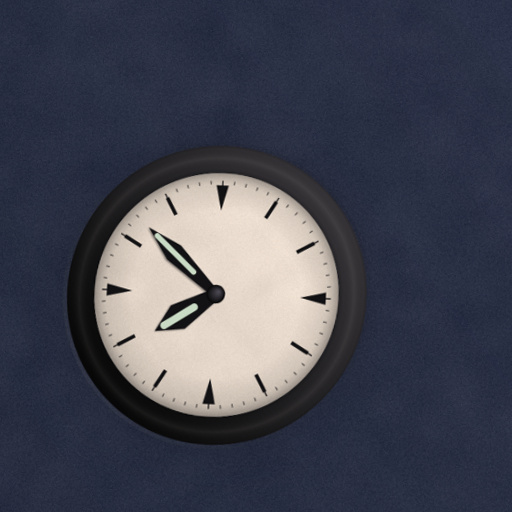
7.52
